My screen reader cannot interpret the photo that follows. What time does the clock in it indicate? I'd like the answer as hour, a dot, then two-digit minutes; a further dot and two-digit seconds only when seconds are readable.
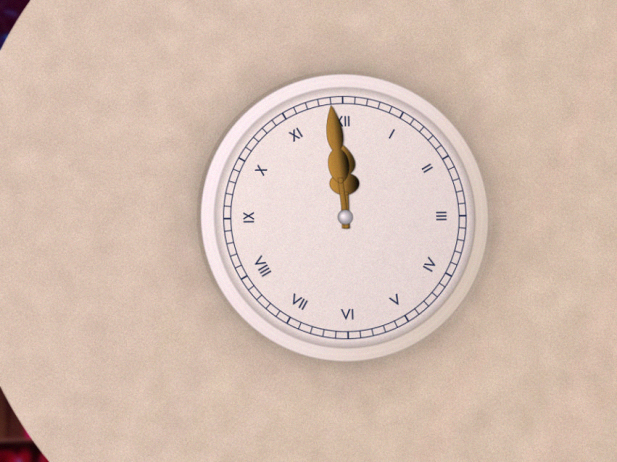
11.59
